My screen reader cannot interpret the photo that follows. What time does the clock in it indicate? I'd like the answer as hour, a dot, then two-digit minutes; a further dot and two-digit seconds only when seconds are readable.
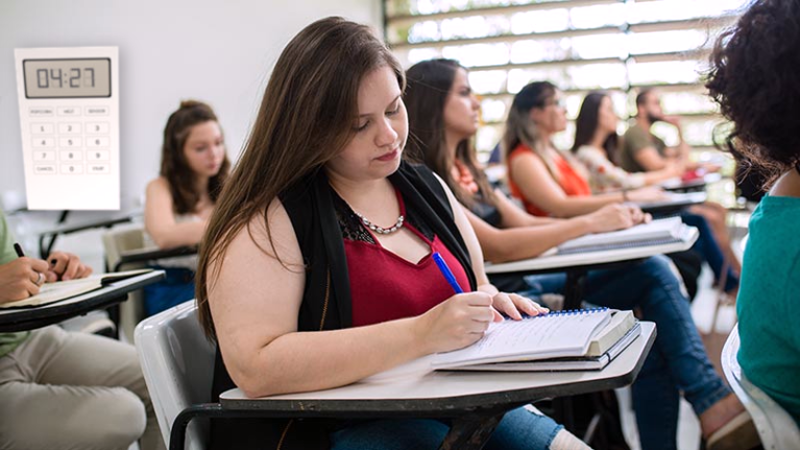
4.27
